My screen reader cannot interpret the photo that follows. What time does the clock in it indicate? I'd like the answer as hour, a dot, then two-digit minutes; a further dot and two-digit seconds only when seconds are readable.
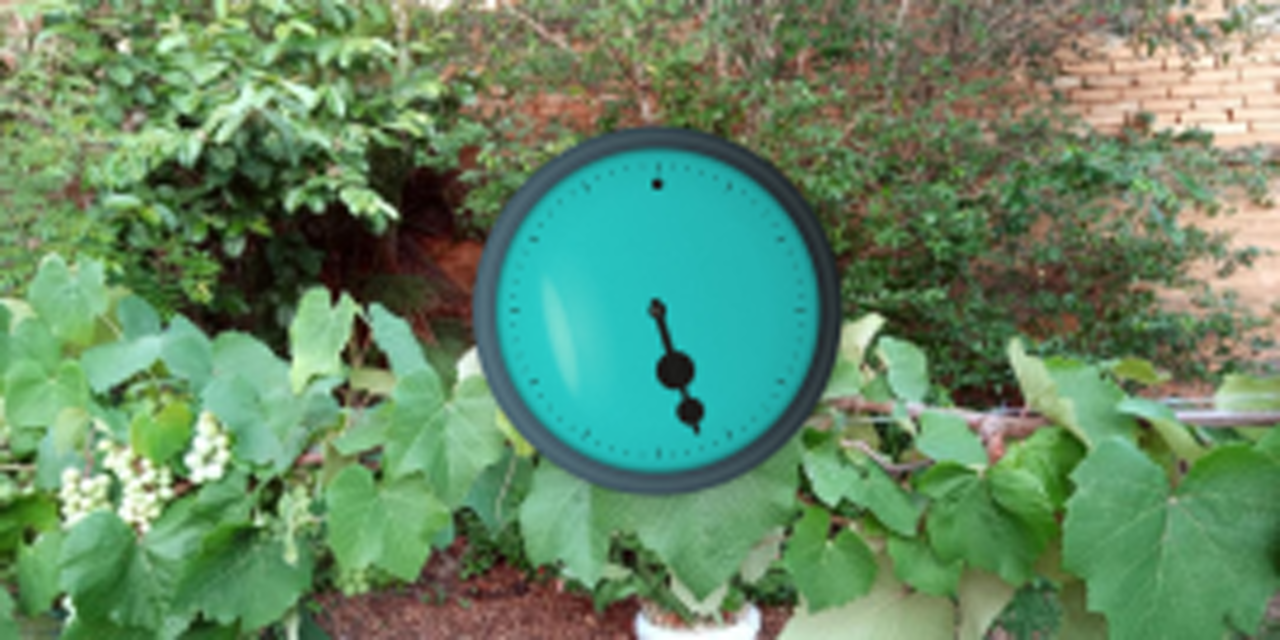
5.27
